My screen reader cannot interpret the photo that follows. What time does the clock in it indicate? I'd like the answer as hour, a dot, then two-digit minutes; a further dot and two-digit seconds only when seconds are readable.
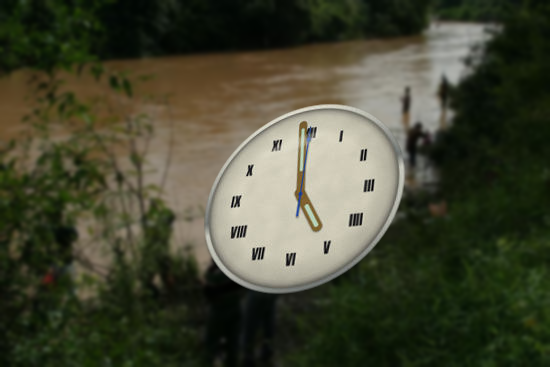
4.59.00
